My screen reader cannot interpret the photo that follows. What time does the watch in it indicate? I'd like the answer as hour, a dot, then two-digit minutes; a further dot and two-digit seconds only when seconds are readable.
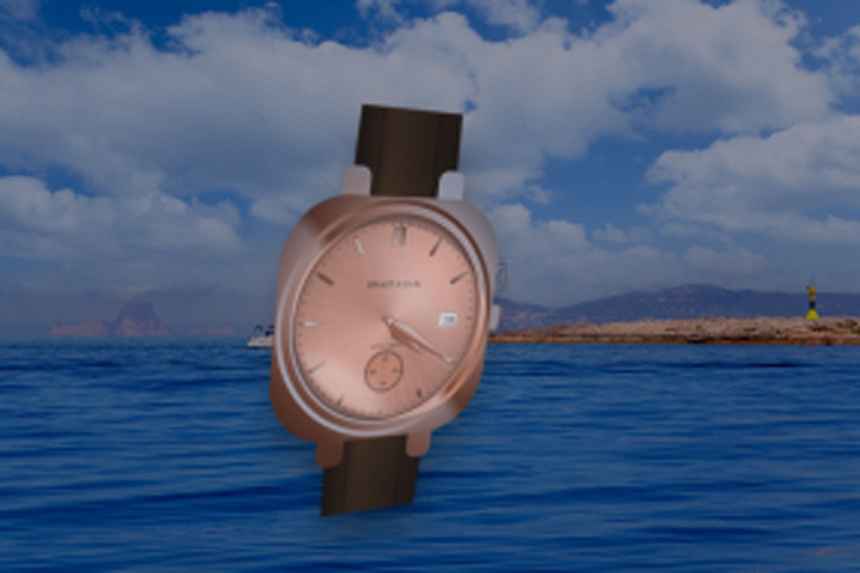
4.20
